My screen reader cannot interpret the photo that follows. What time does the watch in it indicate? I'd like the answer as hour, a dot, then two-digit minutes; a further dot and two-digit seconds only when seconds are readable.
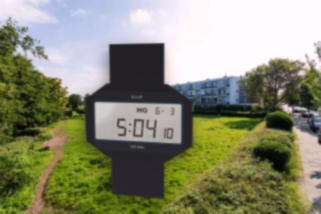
5.04
